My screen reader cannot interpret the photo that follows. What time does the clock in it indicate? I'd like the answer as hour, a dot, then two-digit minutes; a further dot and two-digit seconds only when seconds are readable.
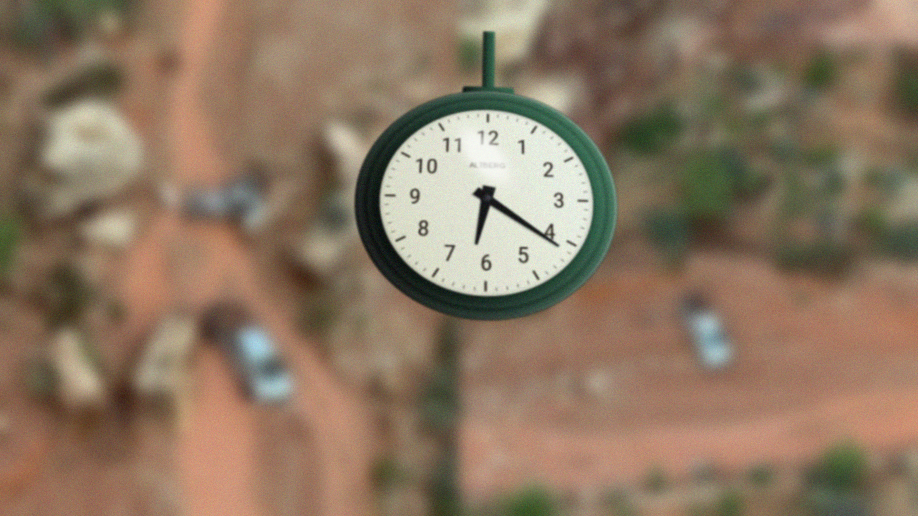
6.21
